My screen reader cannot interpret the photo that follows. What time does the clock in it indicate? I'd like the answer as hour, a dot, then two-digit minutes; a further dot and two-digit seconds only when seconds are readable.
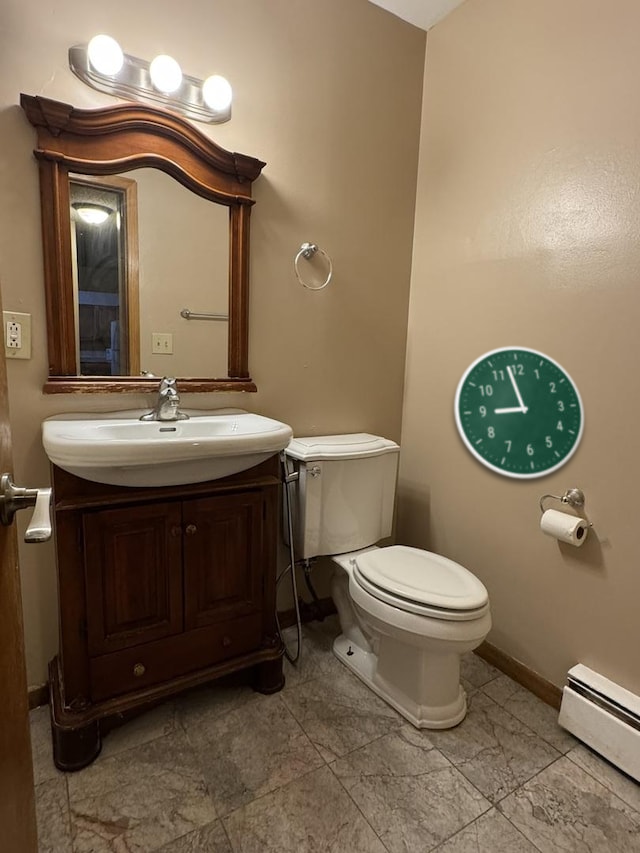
8.58
